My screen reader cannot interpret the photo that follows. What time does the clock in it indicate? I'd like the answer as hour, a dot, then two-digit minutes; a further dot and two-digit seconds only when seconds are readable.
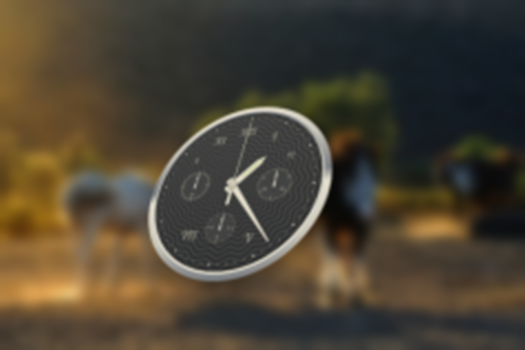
1.23
